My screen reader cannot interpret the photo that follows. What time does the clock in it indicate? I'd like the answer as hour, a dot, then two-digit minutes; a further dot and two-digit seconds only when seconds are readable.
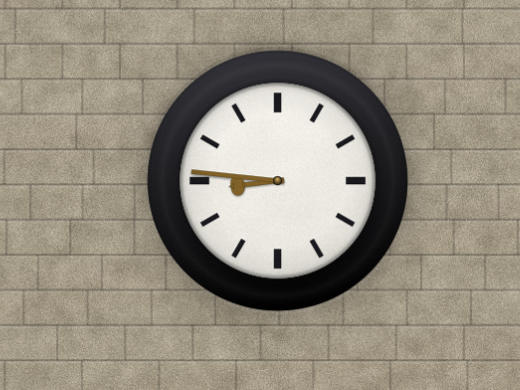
8.46
